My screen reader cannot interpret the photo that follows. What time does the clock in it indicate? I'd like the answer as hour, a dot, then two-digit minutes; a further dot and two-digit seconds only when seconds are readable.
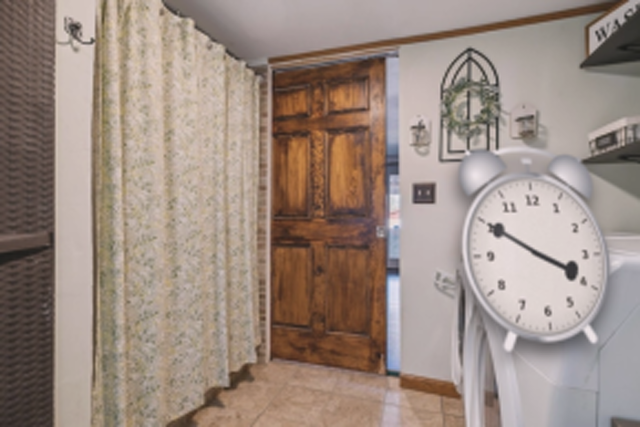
3.50
